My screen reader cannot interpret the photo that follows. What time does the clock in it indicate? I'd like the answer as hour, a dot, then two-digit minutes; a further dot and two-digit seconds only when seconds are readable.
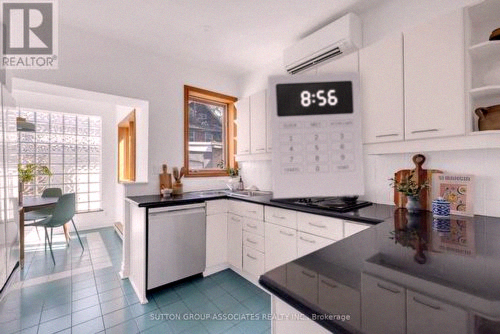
8.56
